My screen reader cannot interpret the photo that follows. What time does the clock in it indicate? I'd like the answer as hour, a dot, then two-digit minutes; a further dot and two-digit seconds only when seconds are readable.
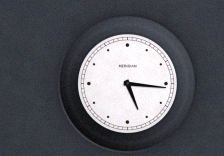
5.16
